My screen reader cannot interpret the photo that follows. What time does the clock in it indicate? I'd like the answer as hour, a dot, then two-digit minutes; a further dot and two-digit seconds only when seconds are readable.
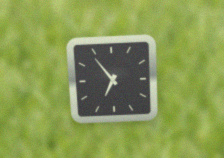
6.54
